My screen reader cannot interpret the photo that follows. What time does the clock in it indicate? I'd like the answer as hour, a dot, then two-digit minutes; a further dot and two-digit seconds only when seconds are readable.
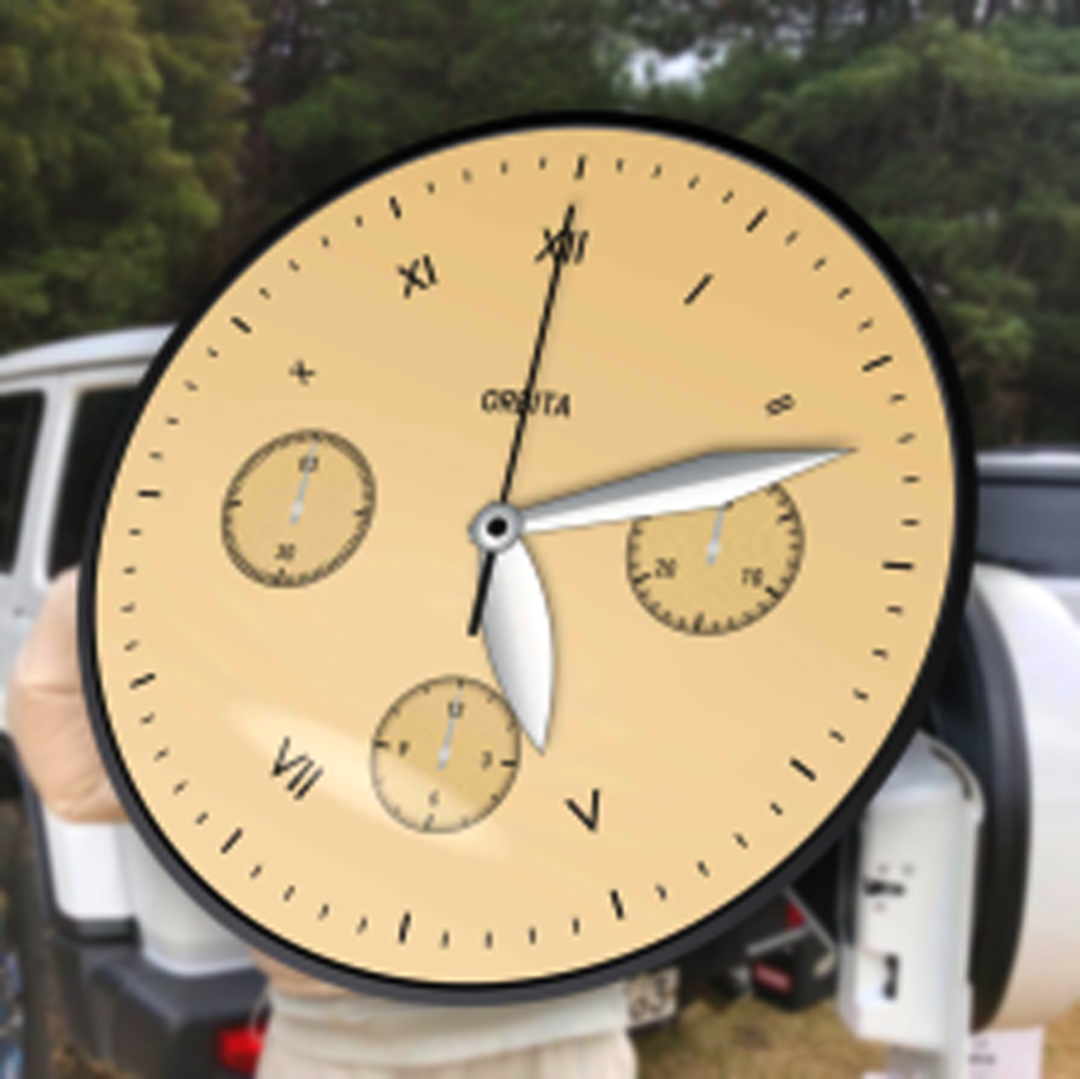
5.12
